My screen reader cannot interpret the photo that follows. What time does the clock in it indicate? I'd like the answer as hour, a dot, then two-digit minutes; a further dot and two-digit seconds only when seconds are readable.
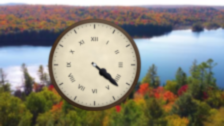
4.22
